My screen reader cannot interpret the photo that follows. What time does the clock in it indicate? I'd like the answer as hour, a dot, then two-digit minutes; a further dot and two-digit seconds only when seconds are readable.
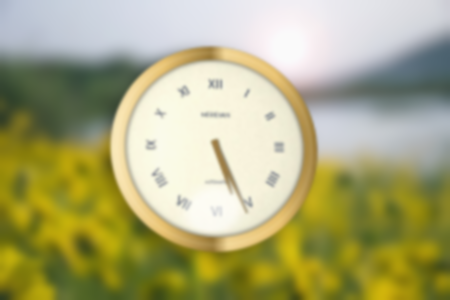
5.26
